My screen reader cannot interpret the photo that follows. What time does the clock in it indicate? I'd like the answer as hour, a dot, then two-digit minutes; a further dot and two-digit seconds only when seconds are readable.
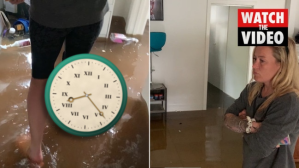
8.23
